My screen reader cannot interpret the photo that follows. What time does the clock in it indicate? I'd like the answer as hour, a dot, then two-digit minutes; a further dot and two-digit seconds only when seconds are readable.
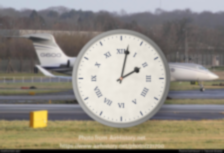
2.02
